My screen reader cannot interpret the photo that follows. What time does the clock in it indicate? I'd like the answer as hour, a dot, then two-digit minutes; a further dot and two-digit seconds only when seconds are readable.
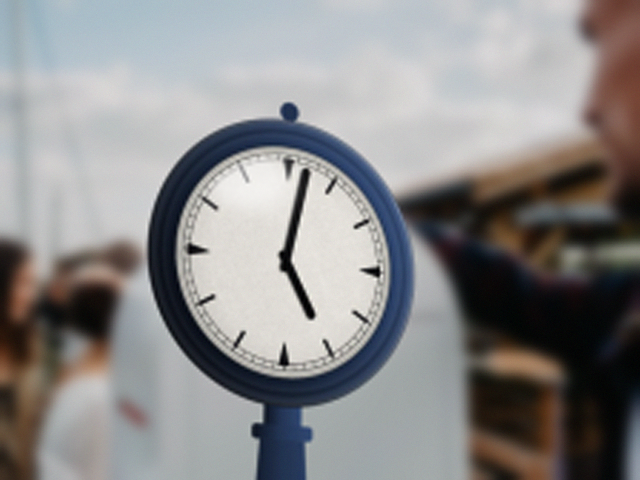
5.02
